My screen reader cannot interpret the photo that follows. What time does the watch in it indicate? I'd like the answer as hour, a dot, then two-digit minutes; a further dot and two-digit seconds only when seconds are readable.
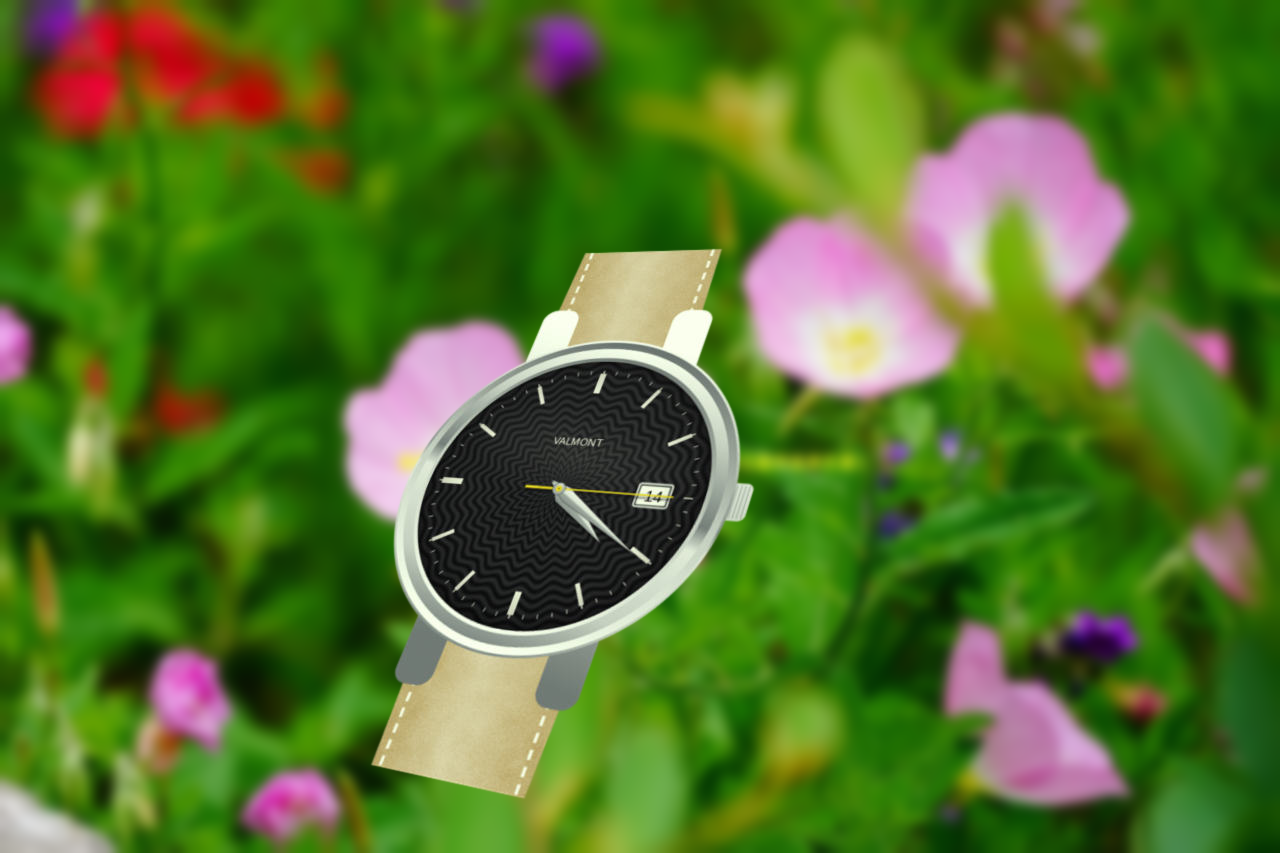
4.20.15
